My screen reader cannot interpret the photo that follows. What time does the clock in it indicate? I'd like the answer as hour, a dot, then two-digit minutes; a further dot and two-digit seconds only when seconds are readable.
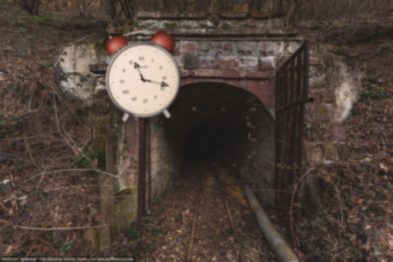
11.18
